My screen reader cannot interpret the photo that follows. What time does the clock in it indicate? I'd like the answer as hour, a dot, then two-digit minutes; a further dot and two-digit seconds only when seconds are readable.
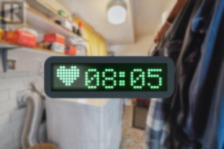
8.05
